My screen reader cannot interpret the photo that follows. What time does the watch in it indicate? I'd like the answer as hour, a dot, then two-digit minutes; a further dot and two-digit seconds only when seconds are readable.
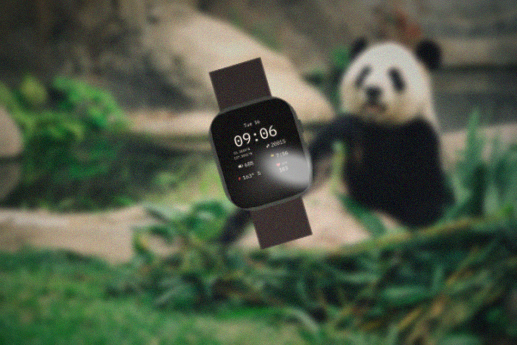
9.06
